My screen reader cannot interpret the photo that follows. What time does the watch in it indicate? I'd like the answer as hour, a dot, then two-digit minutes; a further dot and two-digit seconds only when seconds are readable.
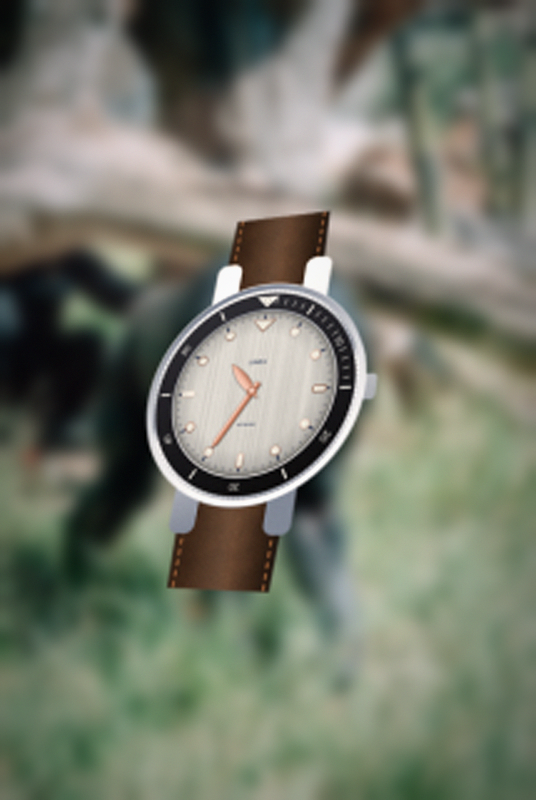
10.35
